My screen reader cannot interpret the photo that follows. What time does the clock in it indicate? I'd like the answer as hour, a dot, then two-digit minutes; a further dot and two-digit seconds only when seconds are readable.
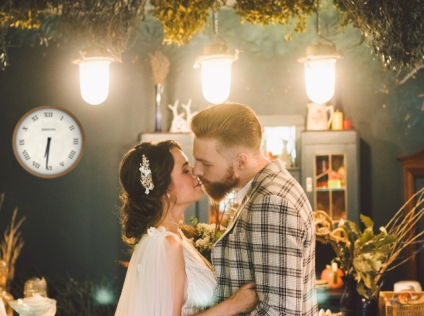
6.31
